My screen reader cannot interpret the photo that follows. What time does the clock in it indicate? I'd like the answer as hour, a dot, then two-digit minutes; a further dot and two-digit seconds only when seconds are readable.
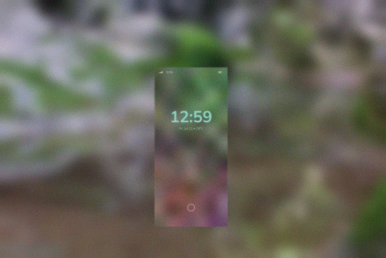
12.59
